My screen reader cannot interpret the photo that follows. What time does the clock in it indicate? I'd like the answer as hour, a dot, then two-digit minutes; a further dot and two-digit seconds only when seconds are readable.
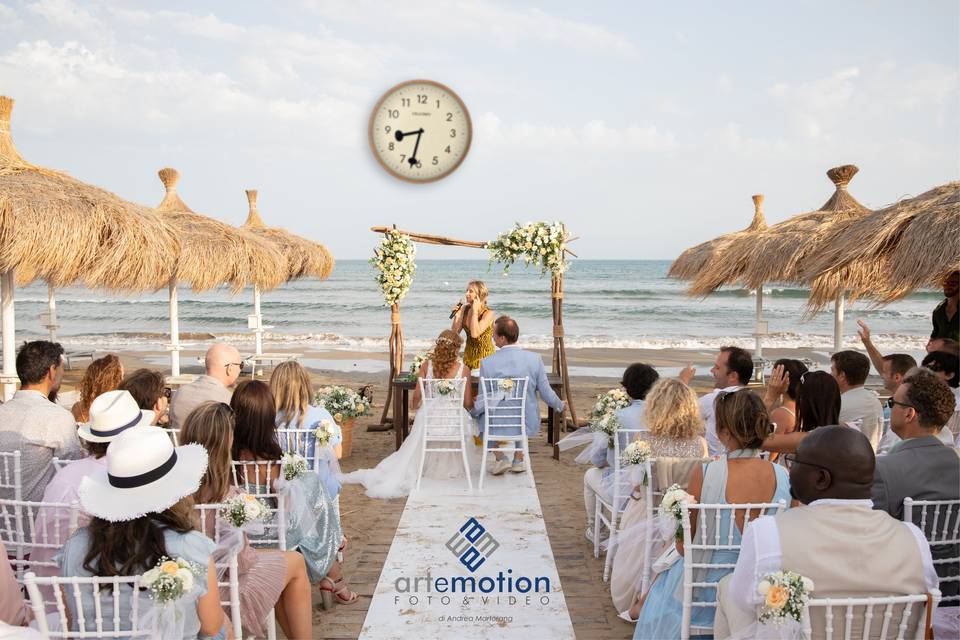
8.32
